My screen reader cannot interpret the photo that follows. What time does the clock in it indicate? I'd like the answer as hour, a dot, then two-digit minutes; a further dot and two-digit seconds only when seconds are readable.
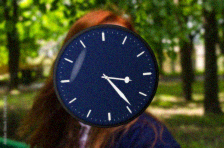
3.24
